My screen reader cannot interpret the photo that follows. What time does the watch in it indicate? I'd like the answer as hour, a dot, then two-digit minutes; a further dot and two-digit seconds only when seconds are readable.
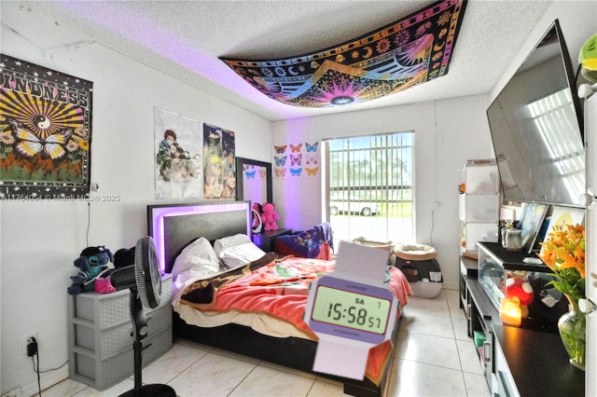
15.58.57
